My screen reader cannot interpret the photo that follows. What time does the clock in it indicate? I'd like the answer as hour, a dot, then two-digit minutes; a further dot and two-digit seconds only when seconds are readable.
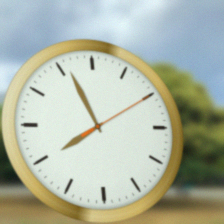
7.56.10
